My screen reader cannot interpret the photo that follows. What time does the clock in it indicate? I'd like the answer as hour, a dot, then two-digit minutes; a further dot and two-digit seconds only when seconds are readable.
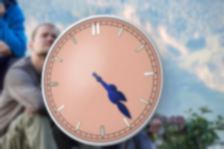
4.24
